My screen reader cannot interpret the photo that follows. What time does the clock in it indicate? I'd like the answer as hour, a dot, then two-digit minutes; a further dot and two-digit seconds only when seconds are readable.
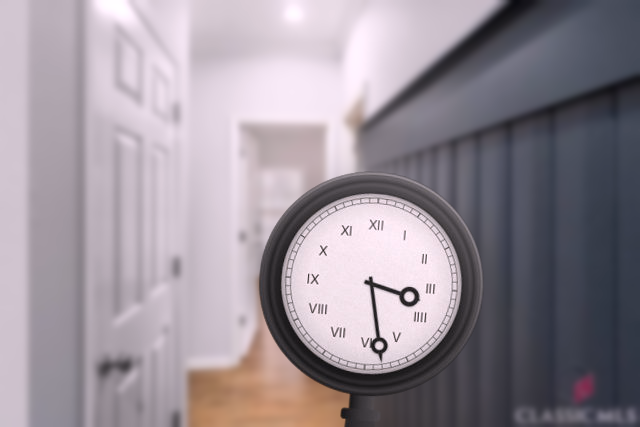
3.28
